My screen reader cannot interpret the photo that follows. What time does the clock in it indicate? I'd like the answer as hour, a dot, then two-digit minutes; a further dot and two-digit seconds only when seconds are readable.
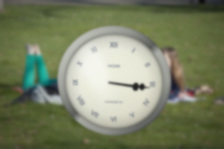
3.16
